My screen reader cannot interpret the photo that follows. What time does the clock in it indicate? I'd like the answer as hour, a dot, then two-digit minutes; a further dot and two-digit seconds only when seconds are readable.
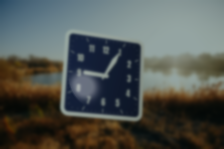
9.05
